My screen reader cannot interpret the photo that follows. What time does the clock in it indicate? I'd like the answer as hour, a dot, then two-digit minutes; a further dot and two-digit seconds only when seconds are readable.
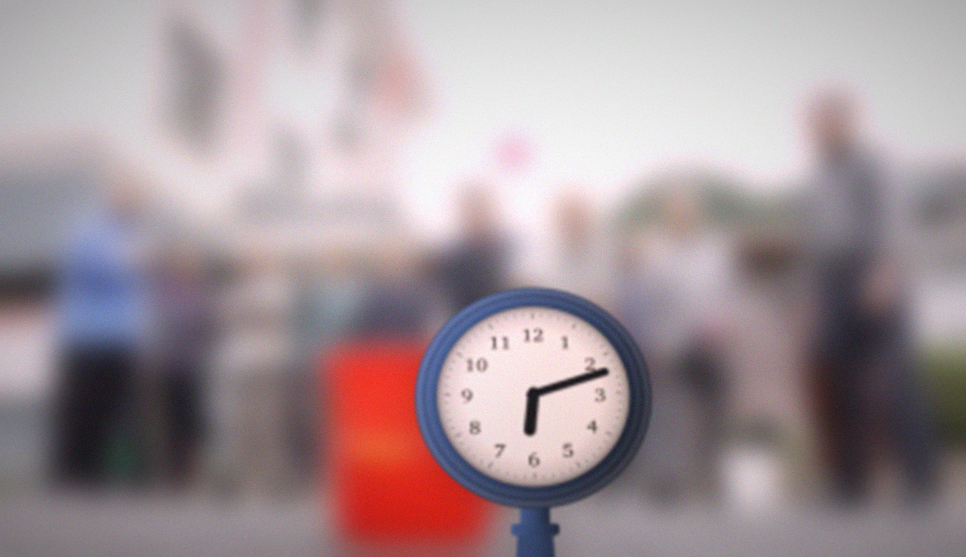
6.12
